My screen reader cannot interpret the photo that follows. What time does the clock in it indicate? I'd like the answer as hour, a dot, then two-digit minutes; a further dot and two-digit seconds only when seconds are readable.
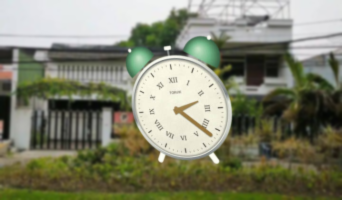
2.22
